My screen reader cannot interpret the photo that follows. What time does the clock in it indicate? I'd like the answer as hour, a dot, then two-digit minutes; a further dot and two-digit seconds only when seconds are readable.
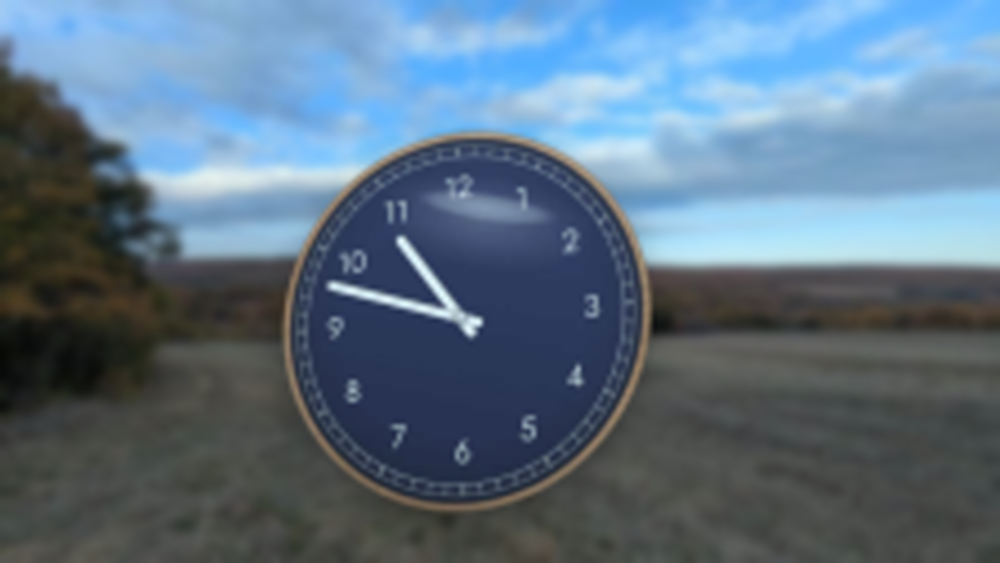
10.48
